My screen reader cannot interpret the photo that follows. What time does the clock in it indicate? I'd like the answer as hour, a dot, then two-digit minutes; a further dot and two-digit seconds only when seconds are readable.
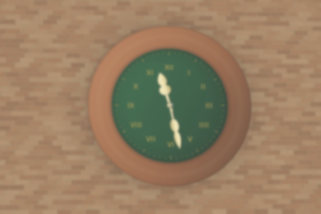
11.28
